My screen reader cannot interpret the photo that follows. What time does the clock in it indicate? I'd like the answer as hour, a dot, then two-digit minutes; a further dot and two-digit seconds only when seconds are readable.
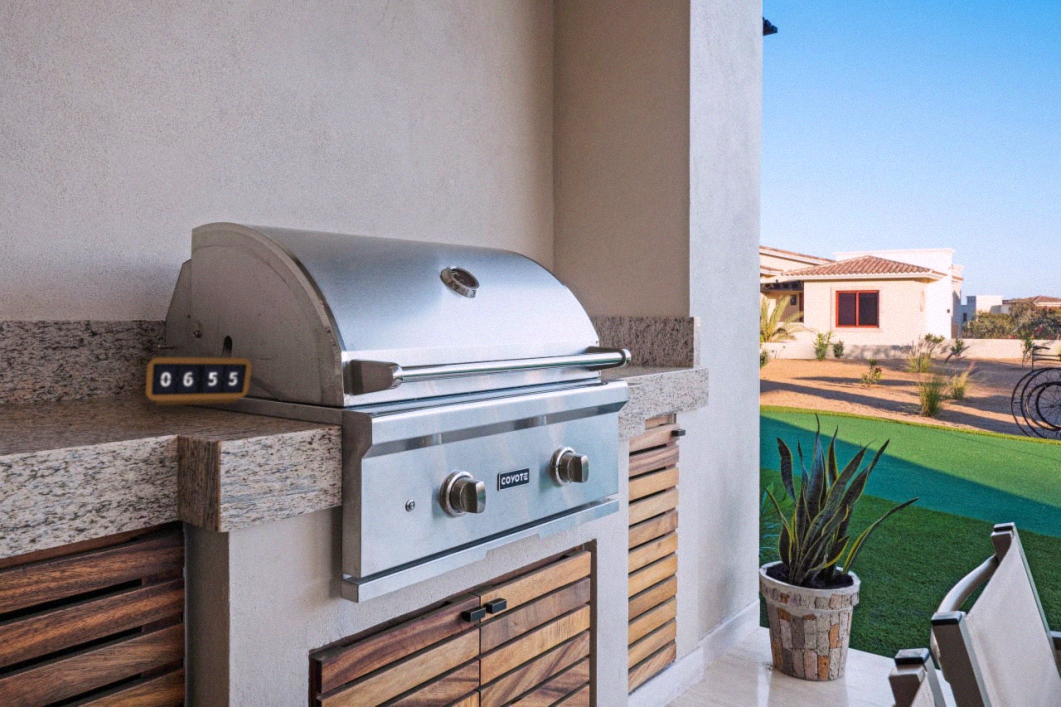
6.55
